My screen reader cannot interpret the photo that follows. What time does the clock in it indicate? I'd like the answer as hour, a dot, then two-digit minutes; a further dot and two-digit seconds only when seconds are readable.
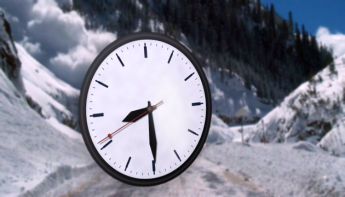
8.29.41
